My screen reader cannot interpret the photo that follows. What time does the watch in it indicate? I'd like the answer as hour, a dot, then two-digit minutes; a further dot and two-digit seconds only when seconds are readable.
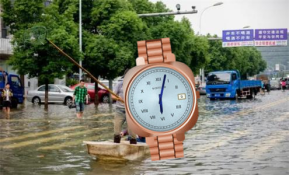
6.03
